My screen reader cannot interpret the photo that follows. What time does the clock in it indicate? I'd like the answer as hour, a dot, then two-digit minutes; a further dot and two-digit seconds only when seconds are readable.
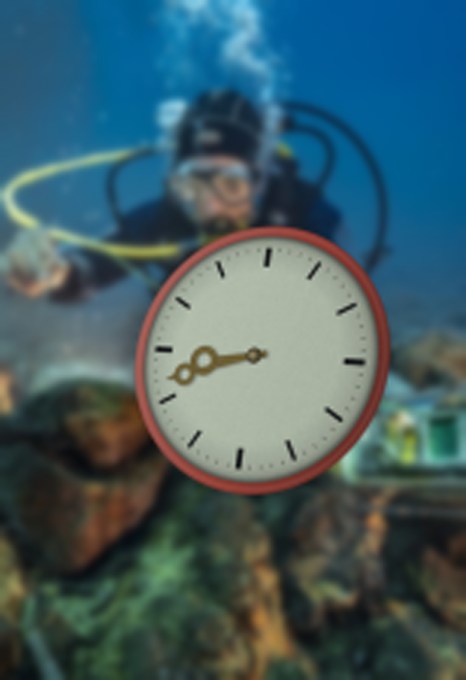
8.42
